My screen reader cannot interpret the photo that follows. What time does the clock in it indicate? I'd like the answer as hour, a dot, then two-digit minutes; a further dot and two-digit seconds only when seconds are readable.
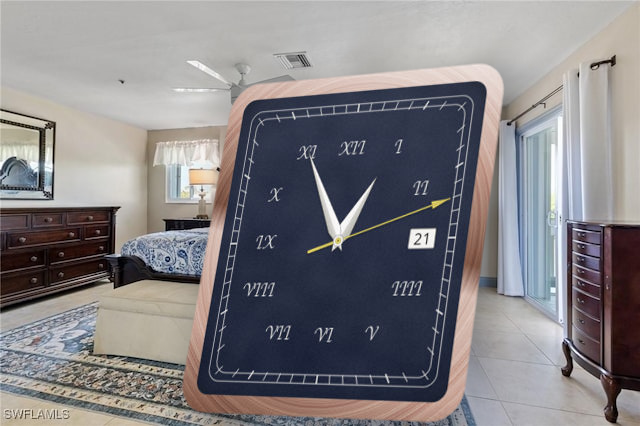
12.55.12
